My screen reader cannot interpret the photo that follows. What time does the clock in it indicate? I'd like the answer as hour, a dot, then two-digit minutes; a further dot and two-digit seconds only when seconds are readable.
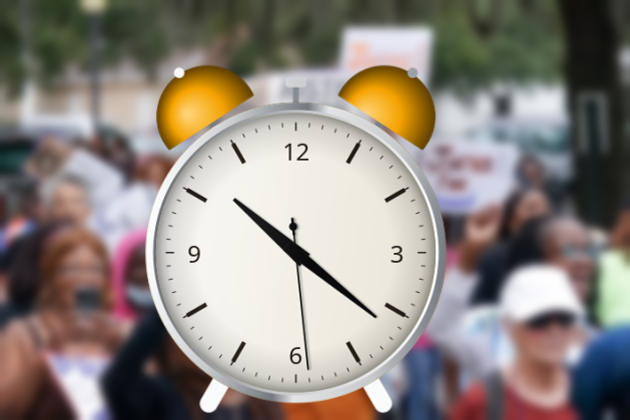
10.21.29
